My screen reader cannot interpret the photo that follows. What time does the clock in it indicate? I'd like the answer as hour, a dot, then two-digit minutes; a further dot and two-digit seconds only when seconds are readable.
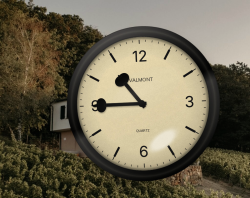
10.45
